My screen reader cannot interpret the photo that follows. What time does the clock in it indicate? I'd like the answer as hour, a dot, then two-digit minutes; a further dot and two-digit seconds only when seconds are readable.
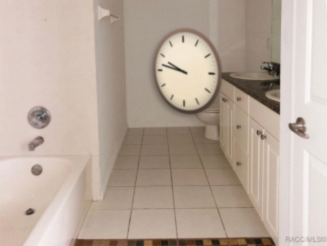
9.47
